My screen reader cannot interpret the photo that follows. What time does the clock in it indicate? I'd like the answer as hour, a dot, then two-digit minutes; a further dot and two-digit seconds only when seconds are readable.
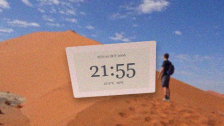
21.55
